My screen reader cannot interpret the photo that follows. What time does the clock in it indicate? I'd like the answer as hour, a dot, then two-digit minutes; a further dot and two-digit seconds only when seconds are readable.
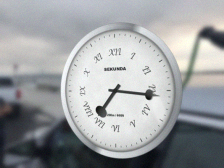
7.16
